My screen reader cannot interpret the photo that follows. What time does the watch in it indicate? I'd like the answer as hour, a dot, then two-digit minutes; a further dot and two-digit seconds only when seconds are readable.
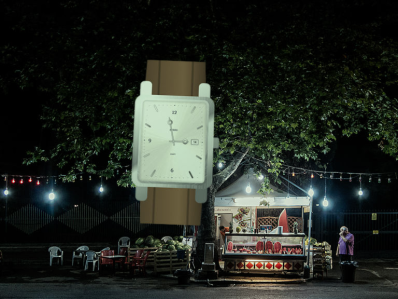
2.58
